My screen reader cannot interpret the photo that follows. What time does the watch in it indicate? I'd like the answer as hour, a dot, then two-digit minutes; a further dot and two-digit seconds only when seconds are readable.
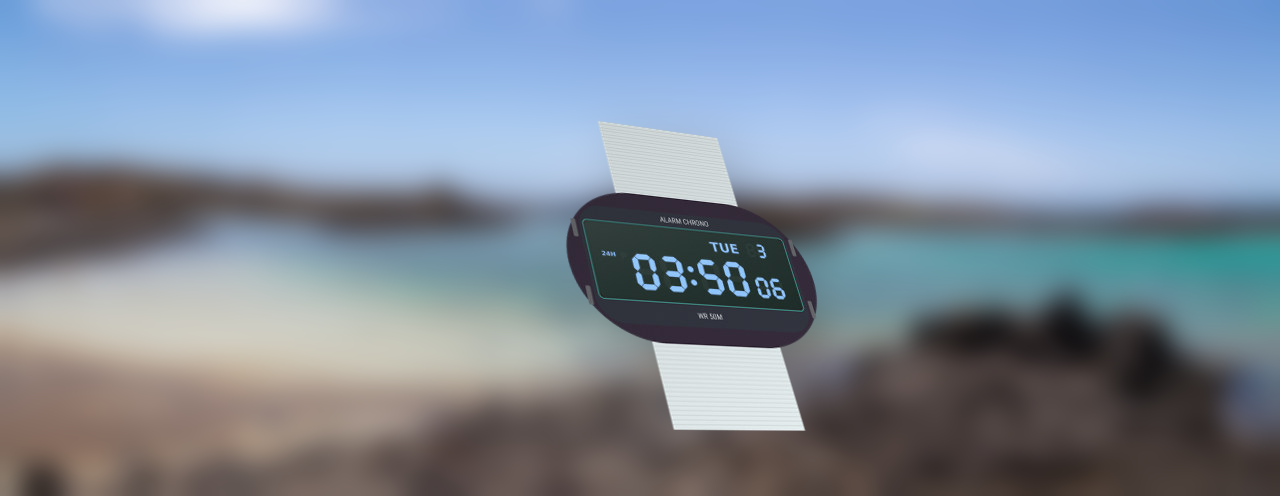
3.50.06
